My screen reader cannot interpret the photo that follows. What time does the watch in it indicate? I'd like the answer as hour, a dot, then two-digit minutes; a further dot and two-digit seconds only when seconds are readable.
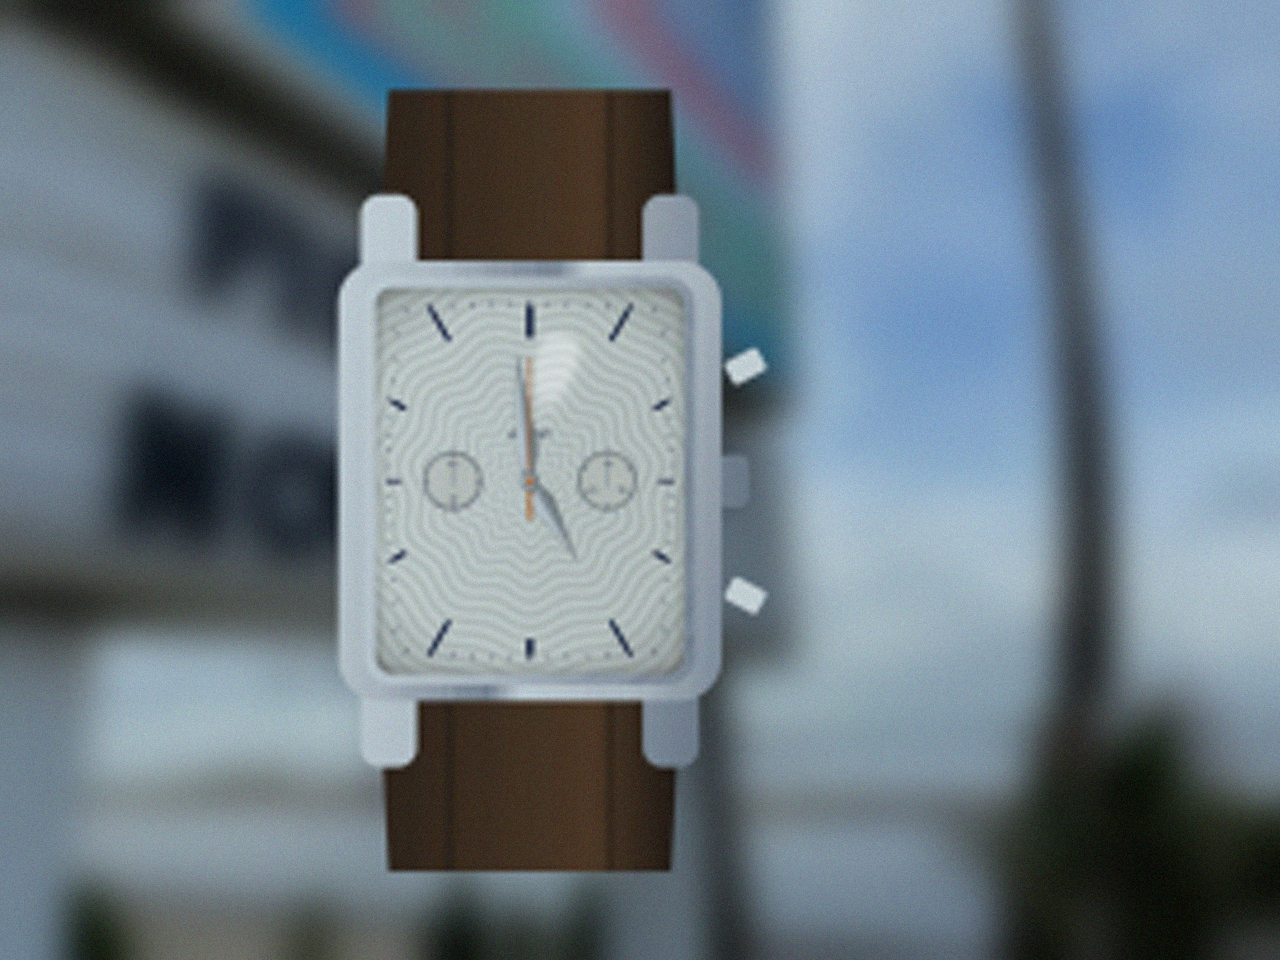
4.59
